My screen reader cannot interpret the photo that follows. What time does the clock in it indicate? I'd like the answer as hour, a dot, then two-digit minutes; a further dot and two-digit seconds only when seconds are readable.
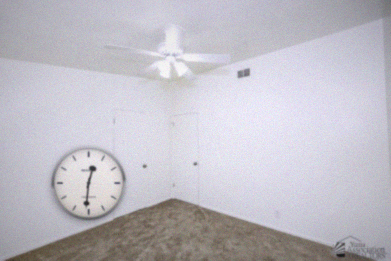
12.31
